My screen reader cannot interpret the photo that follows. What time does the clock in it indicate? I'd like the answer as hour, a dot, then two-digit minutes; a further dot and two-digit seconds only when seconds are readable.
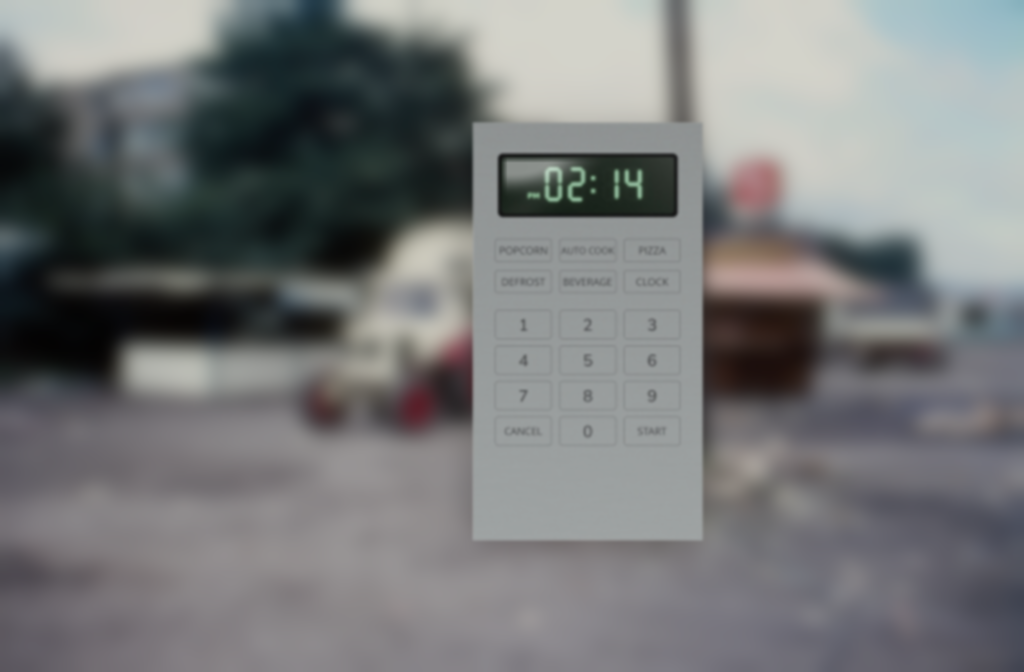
2.14
